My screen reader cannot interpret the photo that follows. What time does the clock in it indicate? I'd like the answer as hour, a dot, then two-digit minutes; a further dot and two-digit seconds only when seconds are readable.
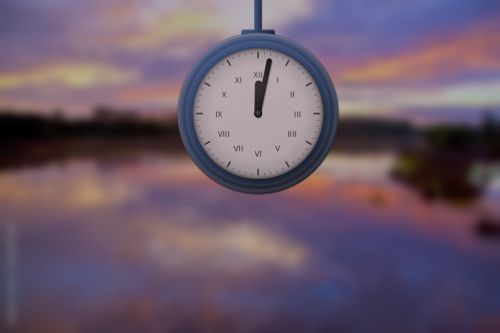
12.02
